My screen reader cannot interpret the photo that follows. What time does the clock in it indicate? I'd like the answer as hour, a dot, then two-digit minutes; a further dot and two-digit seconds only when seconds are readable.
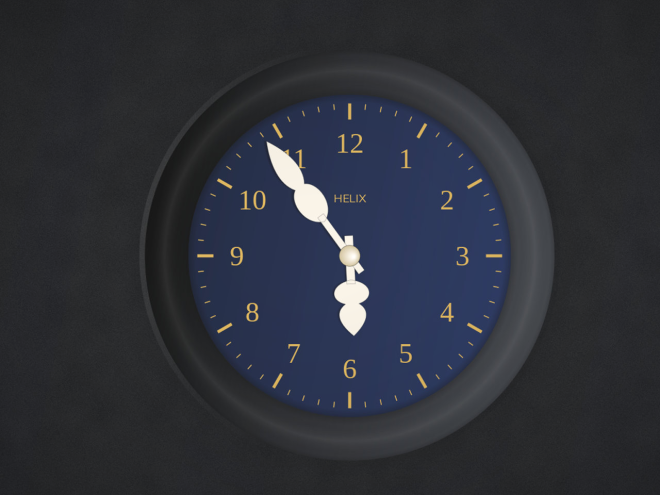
5.54
